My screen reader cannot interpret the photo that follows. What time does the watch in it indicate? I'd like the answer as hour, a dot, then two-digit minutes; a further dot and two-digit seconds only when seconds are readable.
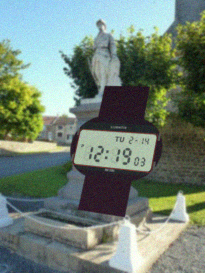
12.19
